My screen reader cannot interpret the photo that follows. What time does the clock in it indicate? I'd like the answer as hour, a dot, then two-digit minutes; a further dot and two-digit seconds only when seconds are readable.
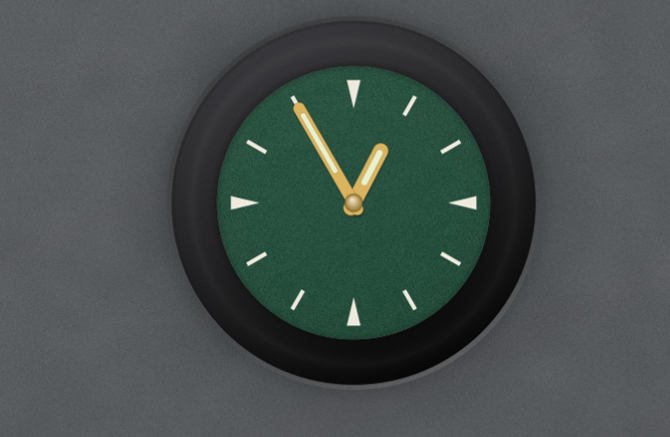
12.55
